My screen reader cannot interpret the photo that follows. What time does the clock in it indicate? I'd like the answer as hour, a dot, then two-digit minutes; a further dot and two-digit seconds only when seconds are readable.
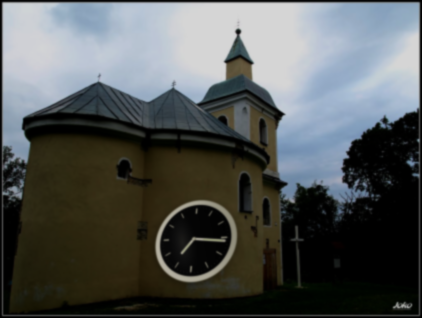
7.16
